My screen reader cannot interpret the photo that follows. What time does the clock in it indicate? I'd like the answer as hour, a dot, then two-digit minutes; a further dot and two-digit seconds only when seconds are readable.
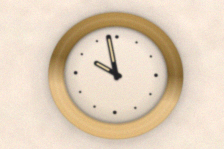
9.58
